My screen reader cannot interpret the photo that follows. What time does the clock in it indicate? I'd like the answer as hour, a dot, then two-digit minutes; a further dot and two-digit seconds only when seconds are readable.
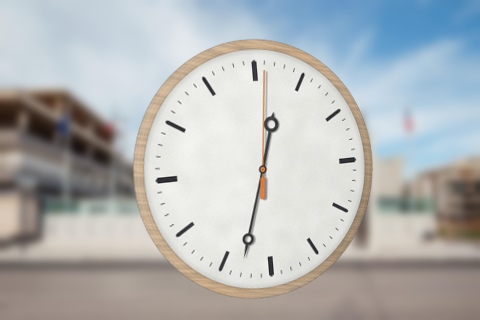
12.33.01
